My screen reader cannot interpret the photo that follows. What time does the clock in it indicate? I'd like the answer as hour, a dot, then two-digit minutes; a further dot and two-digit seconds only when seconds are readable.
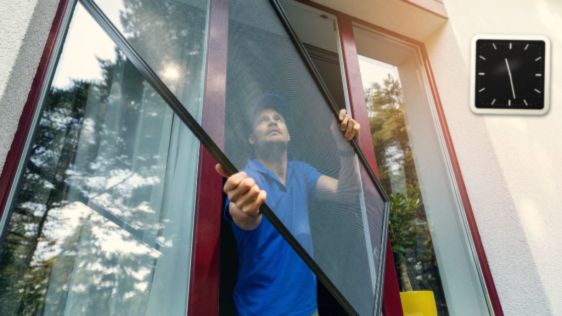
11.28
